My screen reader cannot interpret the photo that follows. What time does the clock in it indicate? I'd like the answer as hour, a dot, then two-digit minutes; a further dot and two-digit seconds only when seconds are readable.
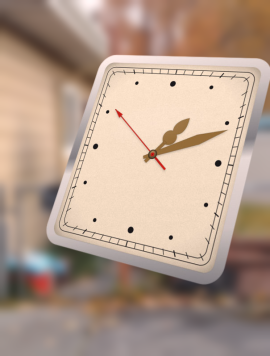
1.10.51
